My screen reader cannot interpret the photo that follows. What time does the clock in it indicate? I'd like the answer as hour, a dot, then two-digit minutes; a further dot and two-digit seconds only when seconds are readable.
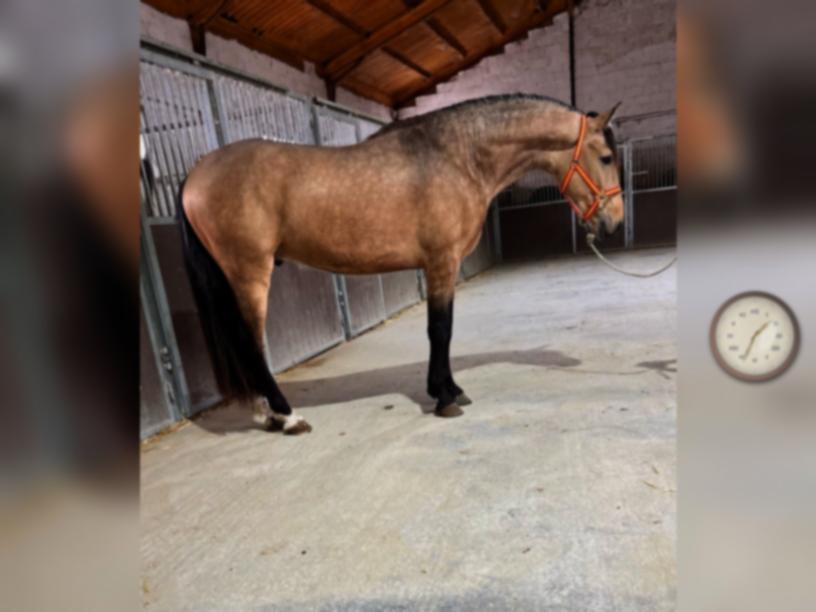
1.34
